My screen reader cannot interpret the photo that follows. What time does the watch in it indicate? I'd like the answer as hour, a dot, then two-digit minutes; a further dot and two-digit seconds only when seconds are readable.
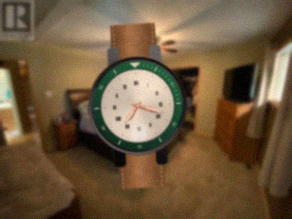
7.18
